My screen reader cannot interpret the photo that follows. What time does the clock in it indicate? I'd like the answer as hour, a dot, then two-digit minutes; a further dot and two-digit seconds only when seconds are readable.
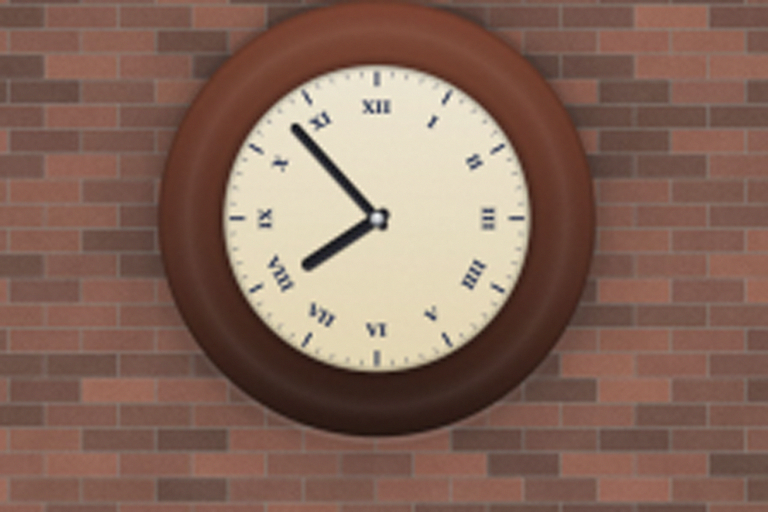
7.53
